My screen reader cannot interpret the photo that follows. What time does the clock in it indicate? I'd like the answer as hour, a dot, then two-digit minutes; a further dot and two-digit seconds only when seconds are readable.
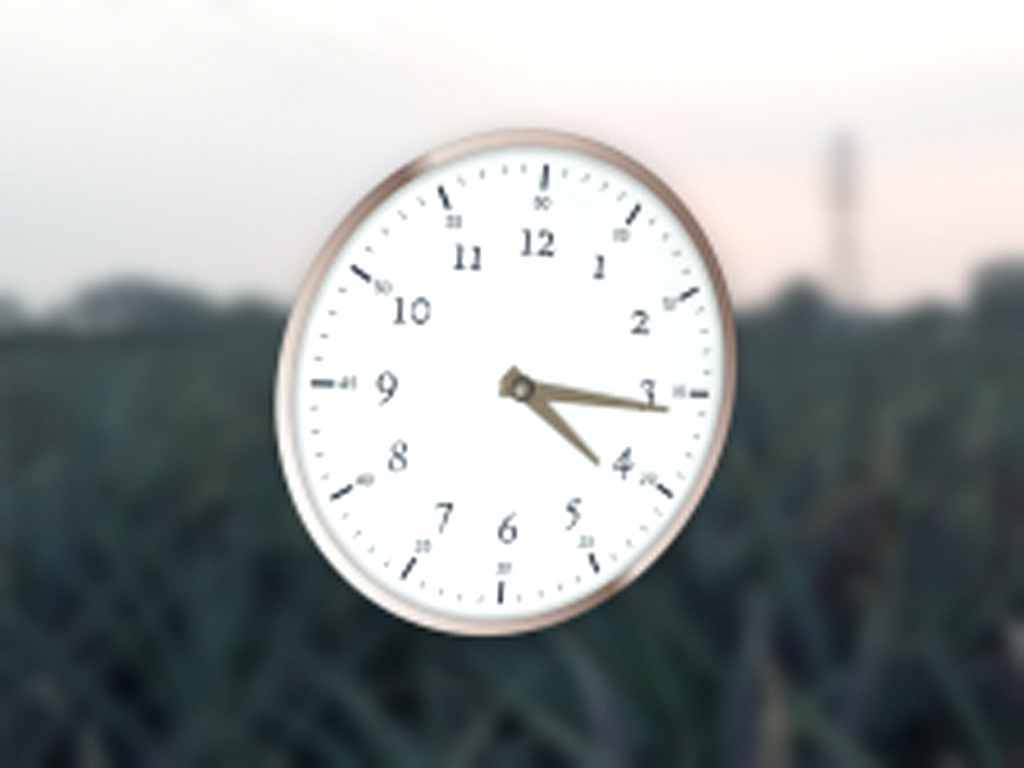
4.16
